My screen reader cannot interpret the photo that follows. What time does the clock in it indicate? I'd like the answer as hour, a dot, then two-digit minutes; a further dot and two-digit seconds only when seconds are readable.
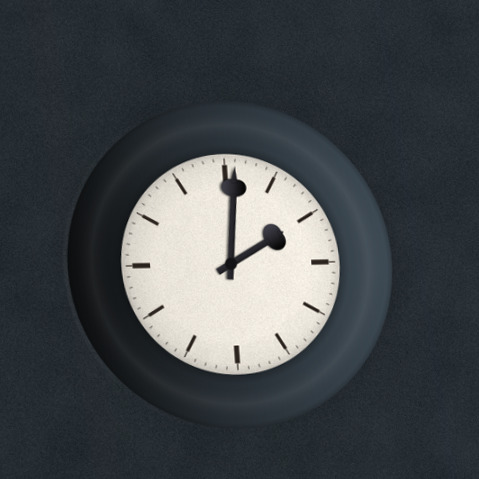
2.01
